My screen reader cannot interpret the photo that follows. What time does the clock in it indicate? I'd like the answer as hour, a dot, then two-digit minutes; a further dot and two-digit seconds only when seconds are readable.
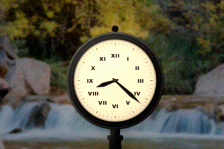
8.22
